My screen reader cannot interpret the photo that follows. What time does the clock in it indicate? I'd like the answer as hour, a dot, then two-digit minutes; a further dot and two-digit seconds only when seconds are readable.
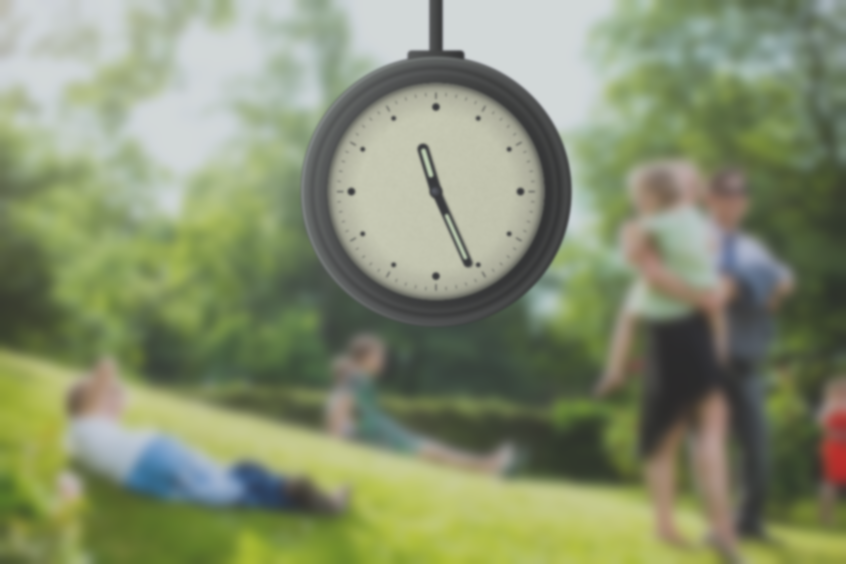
11.26
